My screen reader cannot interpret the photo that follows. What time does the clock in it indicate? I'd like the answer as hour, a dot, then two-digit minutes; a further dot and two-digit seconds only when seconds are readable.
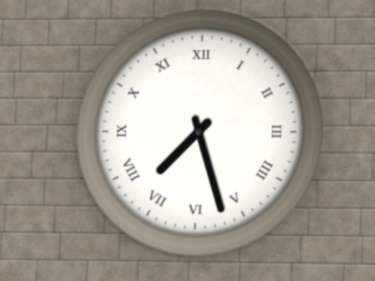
7.27
